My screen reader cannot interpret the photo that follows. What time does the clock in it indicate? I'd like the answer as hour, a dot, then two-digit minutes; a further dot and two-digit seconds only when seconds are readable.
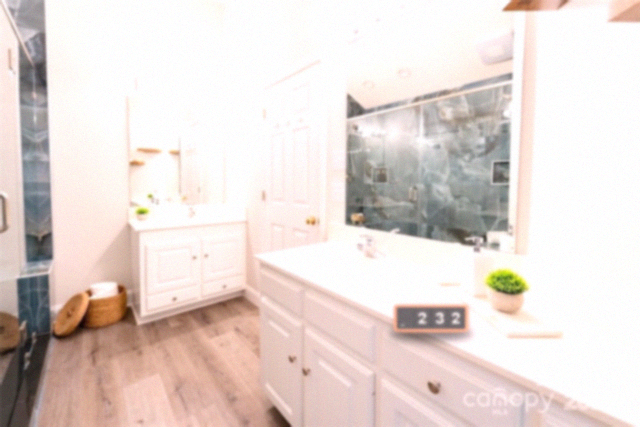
2.32
